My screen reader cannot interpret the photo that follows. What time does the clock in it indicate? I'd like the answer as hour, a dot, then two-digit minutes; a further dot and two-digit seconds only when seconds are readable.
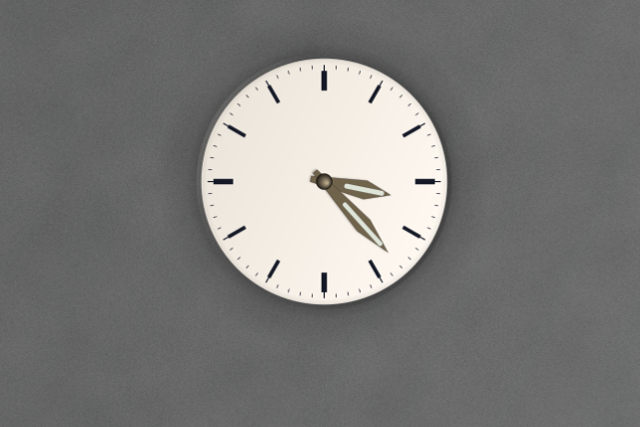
3.23
